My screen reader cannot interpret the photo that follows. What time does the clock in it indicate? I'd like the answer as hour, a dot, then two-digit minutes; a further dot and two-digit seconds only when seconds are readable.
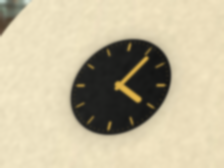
4.06
